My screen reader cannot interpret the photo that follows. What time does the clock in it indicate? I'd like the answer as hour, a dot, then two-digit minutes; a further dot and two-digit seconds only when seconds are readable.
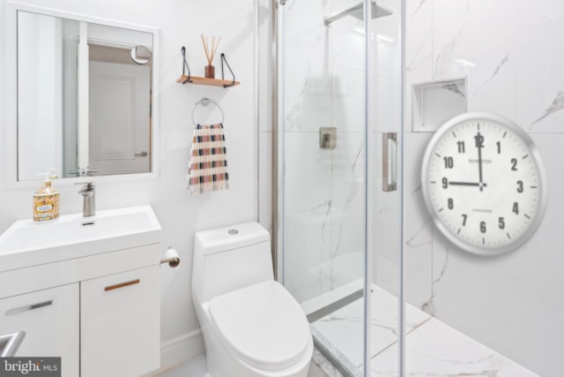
9.00
